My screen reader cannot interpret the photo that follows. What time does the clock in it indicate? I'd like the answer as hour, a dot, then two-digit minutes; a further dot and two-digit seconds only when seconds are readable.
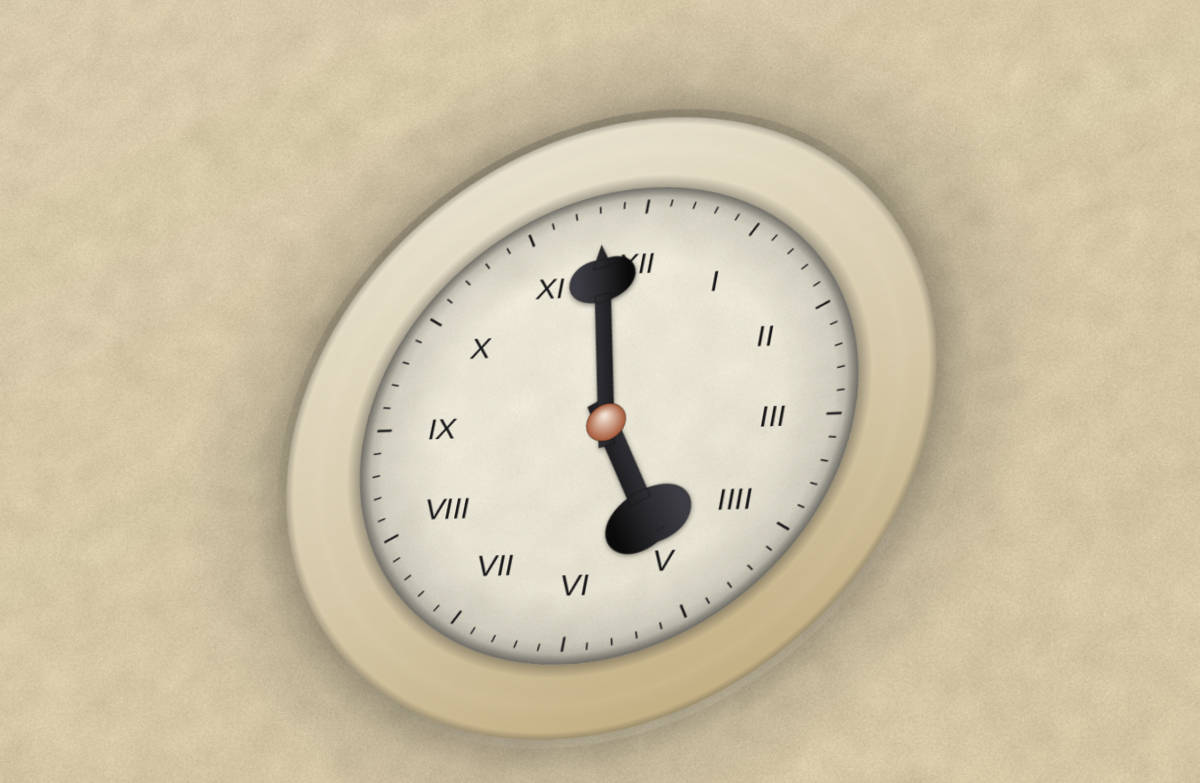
4.58
